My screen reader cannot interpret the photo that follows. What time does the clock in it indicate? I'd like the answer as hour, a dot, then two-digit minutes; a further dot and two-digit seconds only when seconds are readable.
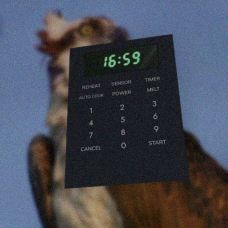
16.59
